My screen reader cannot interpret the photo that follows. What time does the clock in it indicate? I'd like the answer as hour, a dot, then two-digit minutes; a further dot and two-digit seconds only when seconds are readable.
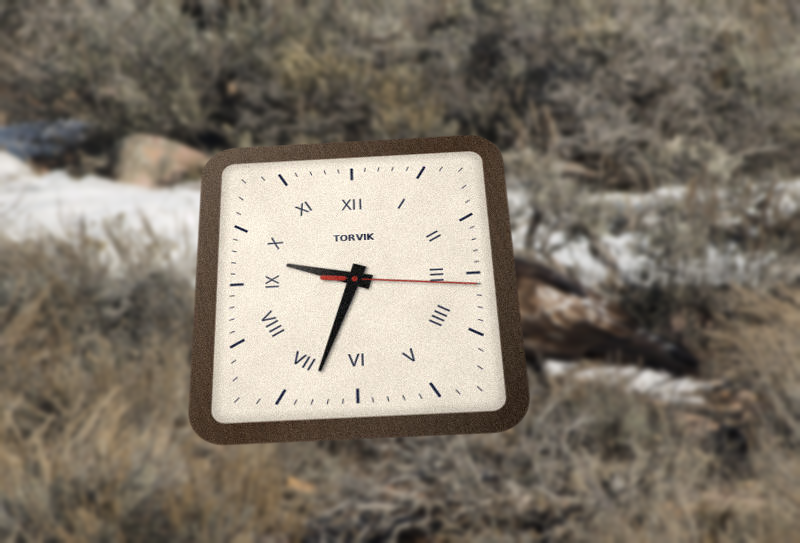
9.33.16
